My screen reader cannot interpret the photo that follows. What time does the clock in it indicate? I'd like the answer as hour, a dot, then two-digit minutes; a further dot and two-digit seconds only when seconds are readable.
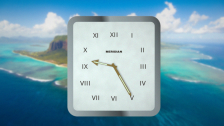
9.25
